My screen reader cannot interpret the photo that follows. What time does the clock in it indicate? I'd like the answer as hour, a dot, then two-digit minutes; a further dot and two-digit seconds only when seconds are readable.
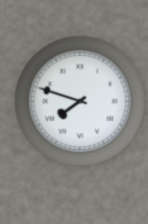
7.48
